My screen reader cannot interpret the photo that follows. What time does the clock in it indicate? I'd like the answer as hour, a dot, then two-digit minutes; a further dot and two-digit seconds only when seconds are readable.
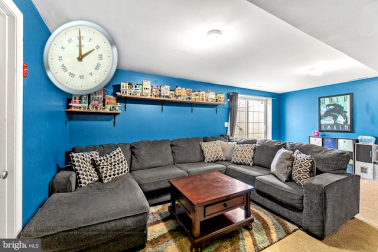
2.00
